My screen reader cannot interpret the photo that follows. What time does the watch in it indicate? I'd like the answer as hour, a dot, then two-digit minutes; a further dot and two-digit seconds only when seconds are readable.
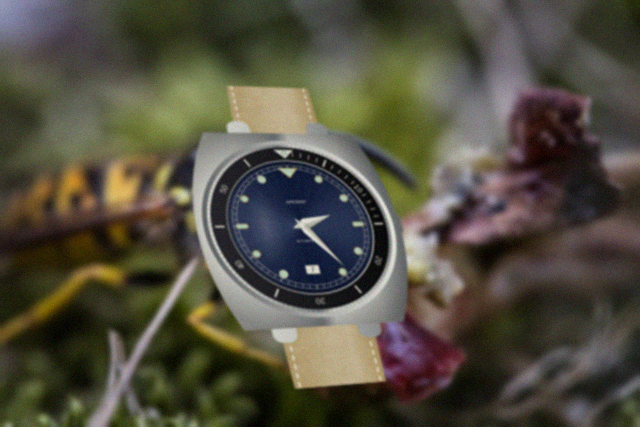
2.24
